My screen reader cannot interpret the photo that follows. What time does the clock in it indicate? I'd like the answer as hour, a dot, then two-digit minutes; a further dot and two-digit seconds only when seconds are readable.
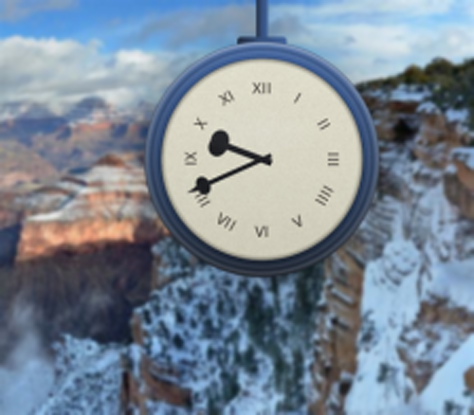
9.41
